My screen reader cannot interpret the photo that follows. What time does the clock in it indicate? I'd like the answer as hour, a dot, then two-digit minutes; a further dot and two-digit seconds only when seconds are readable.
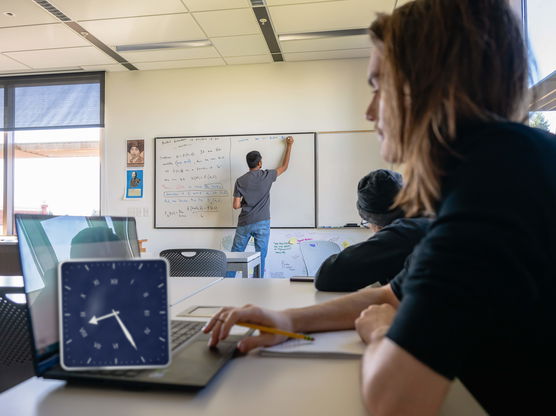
8.25
